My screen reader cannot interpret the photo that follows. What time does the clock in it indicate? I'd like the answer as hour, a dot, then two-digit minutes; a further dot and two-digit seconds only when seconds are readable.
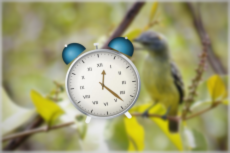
12.23
